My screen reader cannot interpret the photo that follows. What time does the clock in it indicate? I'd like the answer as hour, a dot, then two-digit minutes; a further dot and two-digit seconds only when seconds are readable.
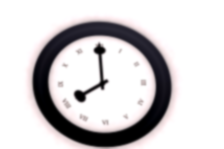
8.00
